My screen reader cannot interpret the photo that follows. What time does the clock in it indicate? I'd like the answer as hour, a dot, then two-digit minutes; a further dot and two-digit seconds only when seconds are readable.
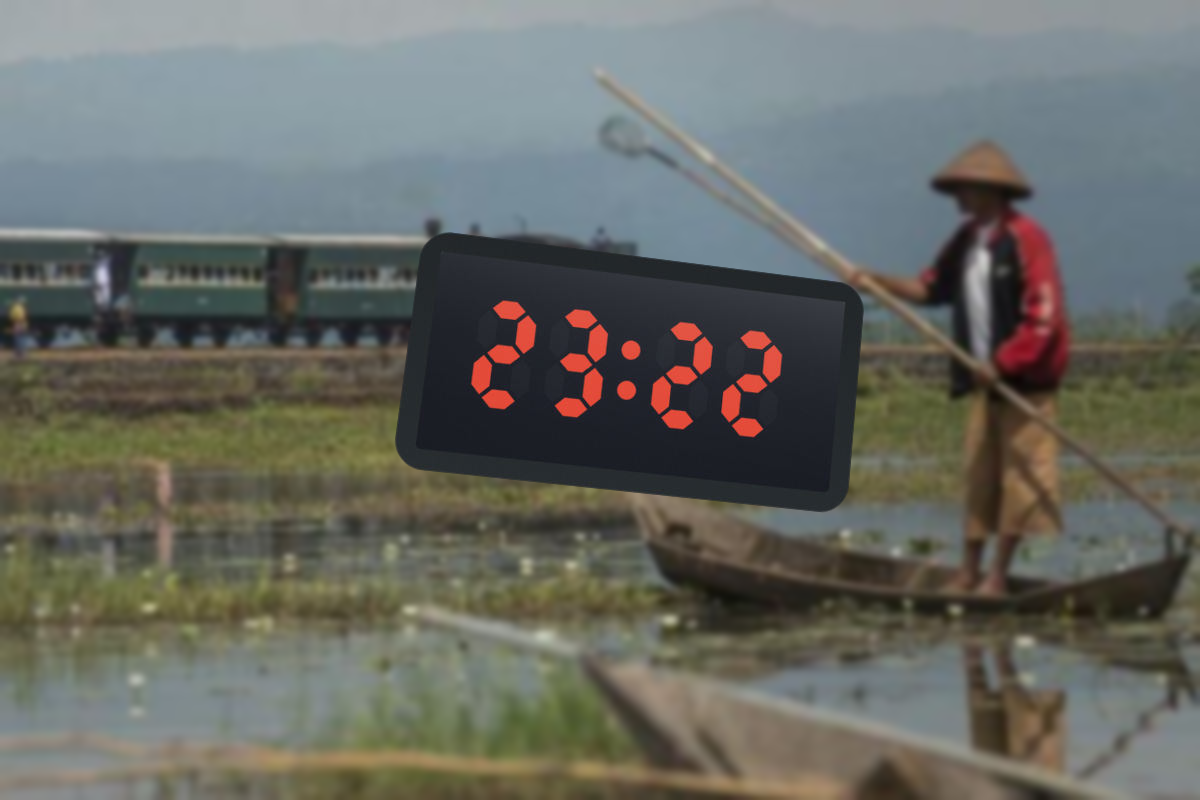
23.22
